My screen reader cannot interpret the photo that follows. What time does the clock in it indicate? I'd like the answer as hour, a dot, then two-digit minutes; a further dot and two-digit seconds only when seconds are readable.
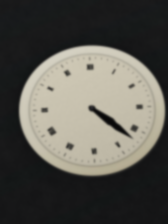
4.22
